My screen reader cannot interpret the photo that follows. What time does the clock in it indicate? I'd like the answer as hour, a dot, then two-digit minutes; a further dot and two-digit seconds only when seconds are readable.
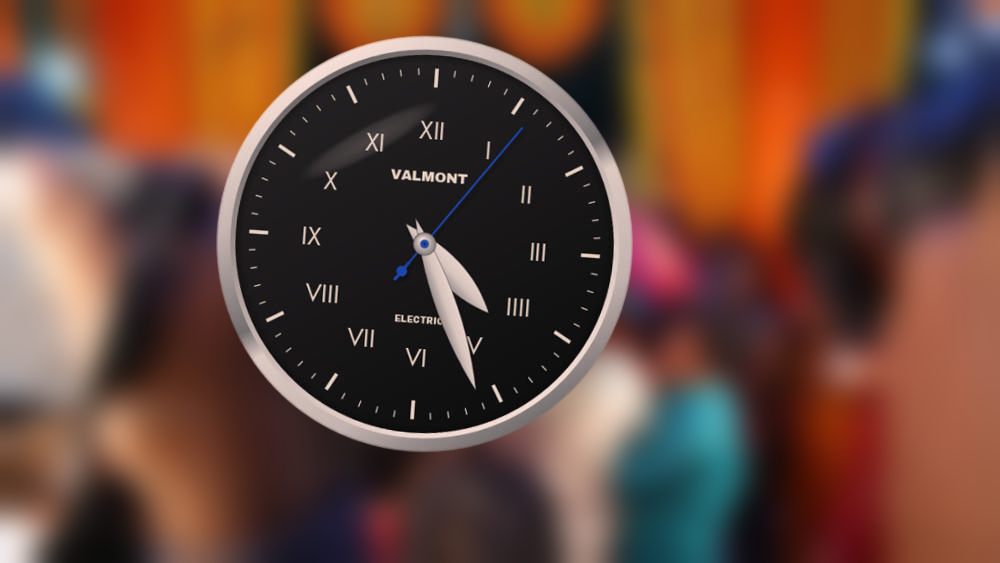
4.26.06
